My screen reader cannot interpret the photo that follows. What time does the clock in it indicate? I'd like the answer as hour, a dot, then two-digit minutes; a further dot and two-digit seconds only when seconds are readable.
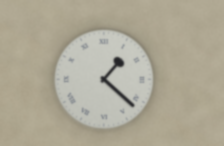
1.22
